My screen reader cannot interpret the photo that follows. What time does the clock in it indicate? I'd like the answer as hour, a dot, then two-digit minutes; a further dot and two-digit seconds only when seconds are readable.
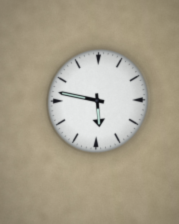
5.47
